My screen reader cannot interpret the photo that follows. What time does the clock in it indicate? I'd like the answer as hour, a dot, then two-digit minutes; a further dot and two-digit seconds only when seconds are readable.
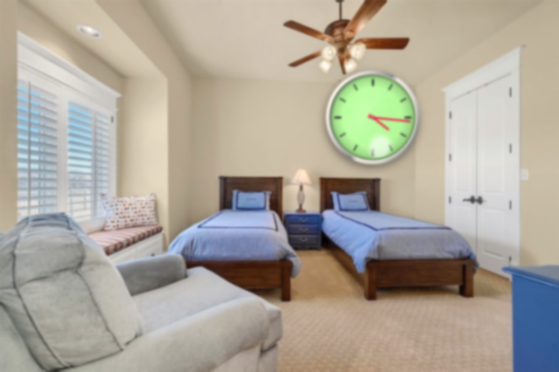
4.16
